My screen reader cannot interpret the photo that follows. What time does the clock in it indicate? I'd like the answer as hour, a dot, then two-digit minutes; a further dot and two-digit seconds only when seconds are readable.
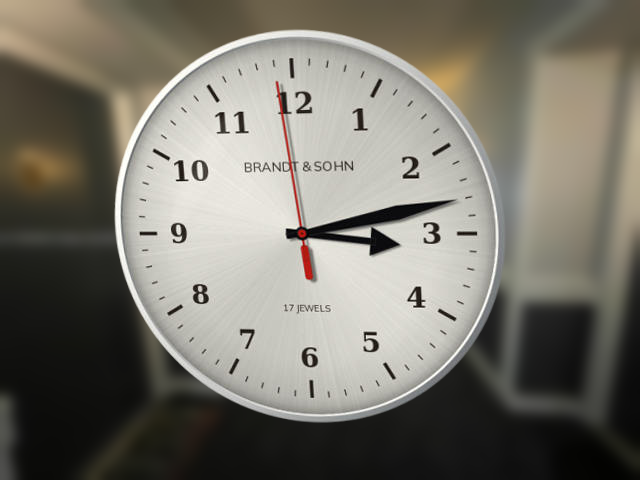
3.12.59
